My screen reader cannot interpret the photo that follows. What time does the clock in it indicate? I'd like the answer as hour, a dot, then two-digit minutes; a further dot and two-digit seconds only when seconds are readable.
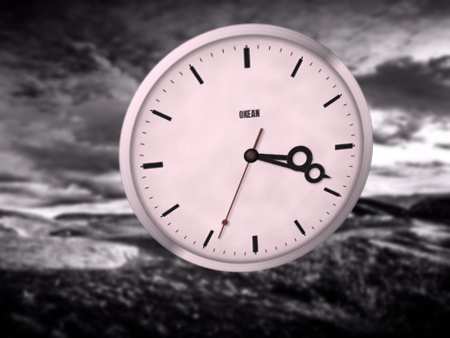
3.18.34
